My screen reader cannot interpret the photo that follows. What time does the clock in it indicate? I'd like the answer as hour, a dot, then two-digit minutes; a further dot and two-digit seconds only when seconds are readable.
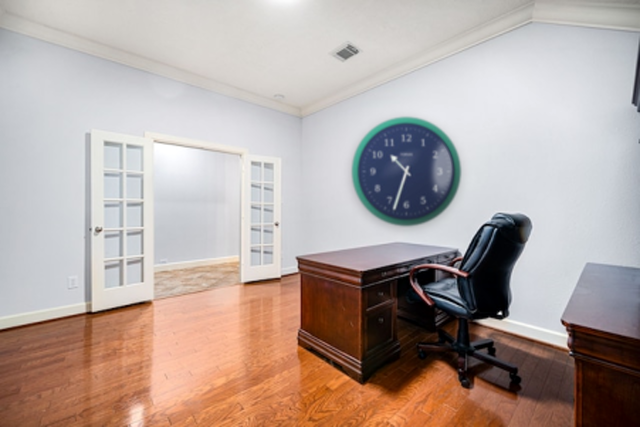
10.33
